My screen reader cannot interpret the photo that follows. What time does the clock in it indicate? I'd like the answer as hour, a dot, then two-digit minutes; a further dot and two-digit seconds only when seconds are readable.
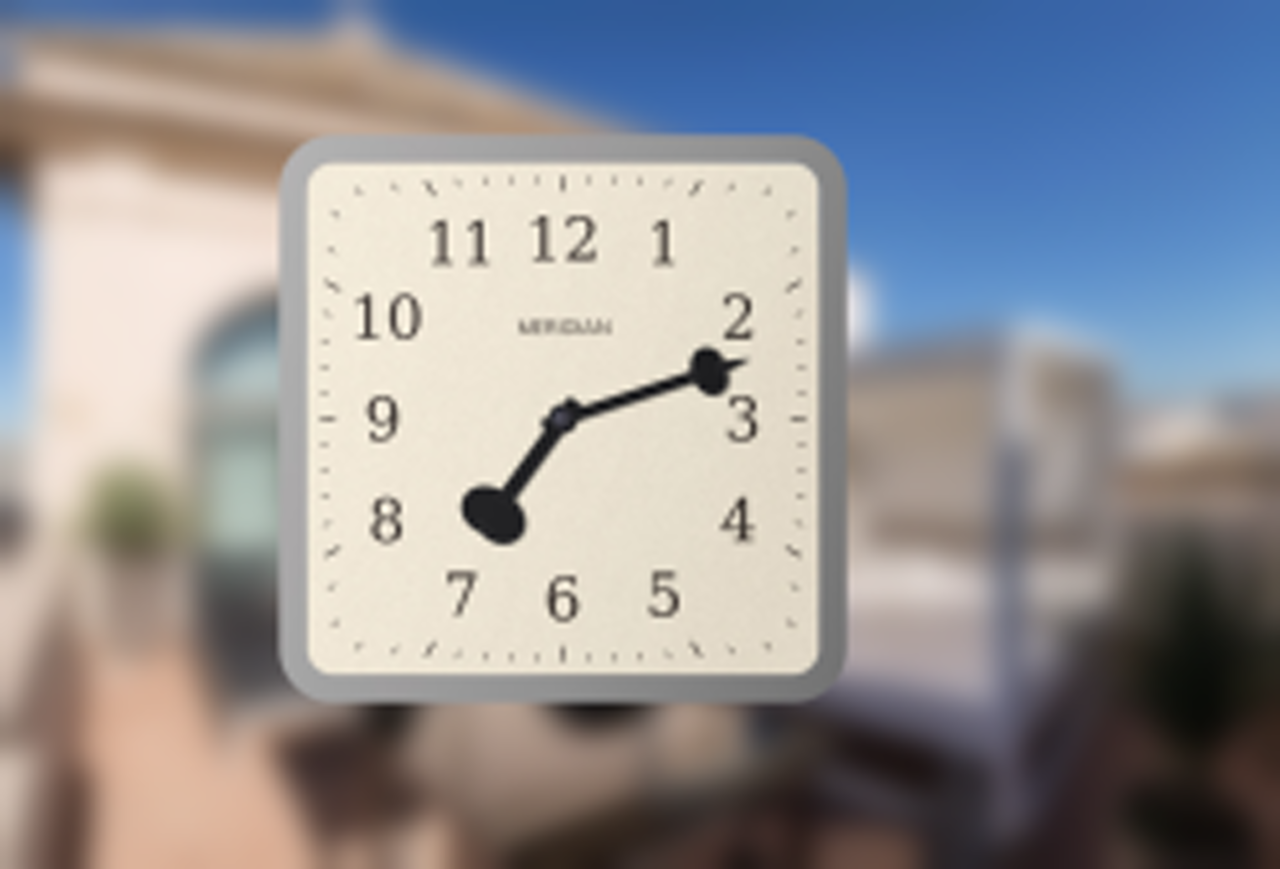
7.12
